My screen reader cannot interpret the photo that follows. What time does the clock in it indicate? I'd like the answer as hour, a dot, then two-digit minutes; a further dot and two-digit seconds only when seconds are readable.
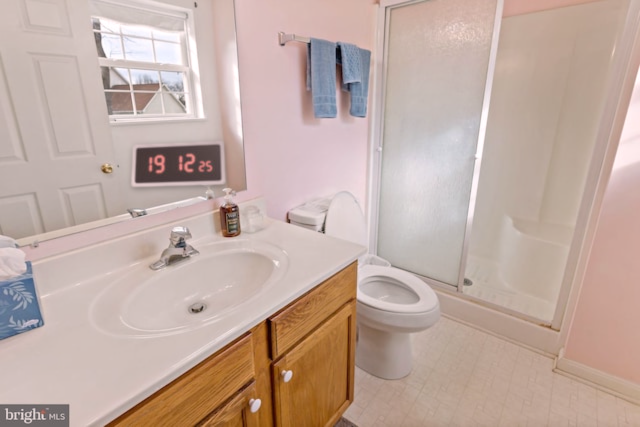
19.12.25
